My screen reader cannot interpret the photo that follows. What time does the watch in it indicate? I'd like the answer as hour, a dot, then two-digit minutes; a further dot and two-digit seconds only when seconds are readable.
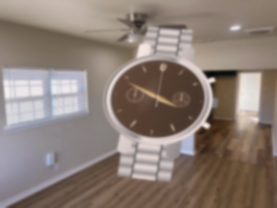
3.49
